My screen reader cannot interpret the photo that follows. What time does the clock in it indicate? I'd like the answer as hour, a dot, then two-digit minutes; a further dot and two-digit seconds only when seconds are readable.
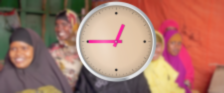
12.45
